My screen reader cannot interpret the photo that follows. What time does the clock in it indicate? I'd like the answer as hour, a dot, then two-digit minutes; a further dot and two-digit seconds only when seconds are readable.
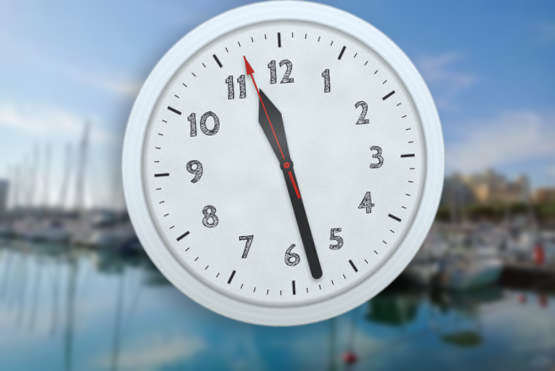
11.27.57
